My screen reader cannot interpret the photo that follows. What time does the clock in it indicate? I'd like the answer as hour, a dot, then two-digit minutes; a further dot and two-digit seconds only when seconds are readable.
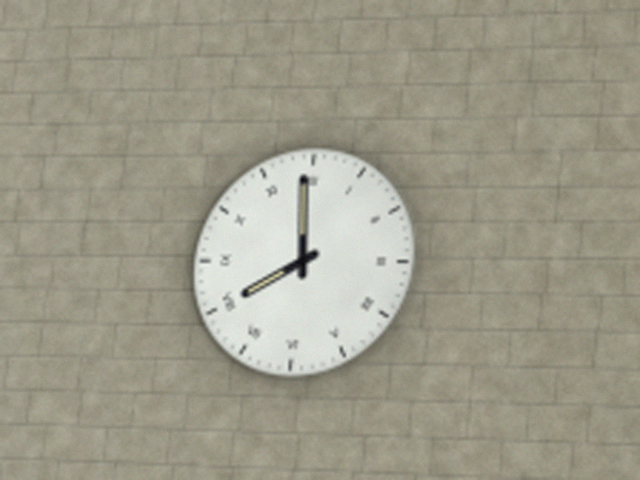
7.59
